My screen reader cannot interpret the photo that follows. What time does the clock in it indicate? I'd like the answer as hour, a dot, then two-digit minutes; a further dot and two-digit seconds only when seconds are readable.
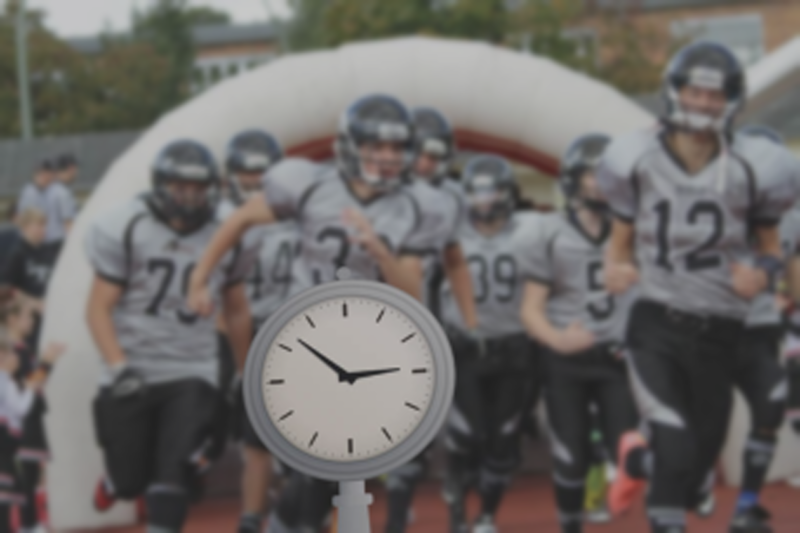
2.52
